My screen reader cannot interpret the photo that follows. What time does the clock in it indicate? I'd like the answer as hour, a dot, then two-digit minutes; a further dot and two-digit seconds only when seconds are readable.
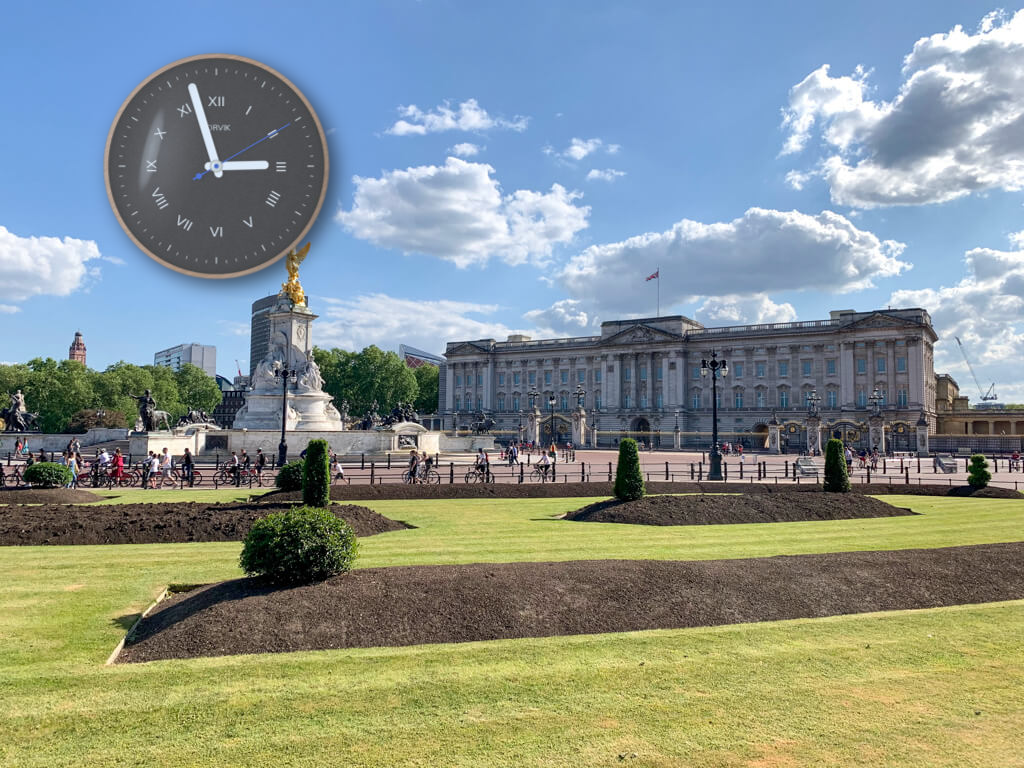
2.57.10
